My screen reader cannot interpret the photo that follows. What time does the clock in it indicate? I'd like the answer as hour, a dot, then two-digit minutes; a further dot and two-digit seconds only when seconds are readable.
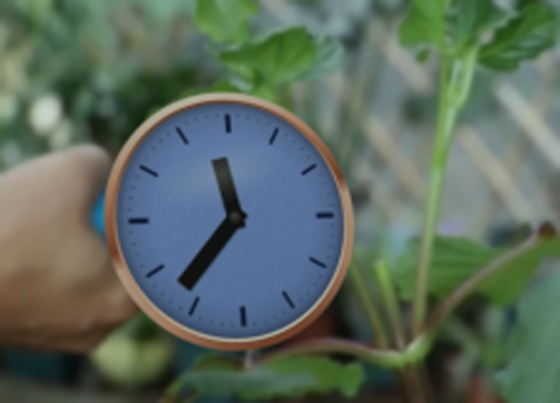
11.37
